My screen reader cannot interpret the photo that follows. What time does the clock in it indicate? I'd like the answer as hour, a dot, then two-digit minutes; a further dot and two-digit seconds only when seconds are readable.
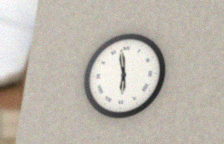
5.58
